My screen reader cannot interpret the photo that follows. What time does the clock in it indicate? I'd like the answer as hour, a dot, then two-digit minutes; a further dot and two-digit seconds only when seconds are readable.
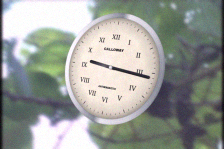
9.16
